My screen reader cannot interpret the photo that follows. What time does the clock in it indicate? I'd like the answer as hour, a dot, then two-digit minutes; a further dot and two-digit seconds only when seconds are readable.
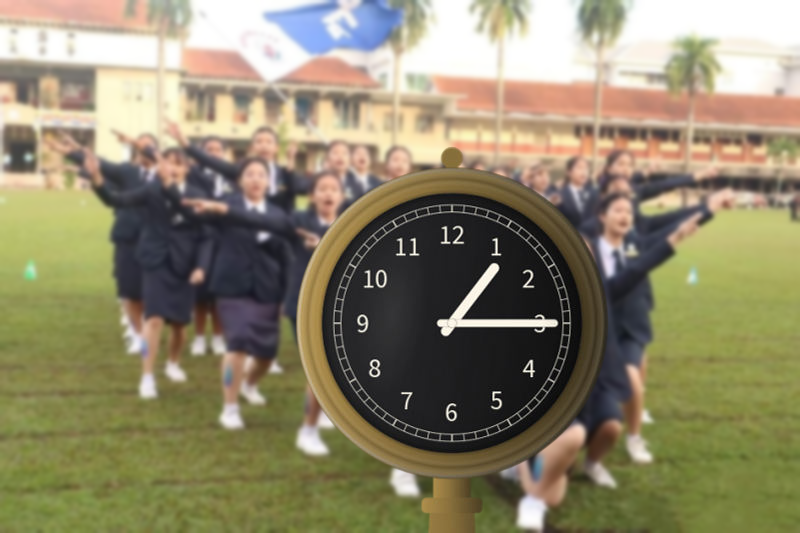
1.15
